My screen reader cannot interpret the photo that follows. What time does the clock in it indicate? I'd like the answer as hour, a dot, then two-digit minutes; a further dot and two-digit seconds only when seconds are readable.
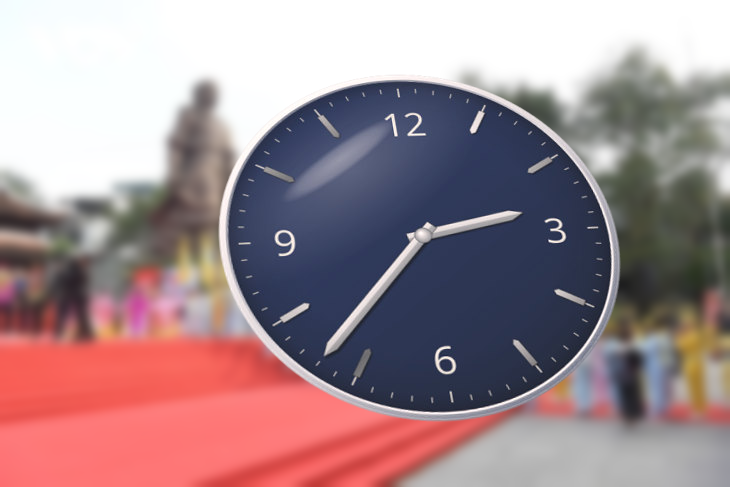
2.37
